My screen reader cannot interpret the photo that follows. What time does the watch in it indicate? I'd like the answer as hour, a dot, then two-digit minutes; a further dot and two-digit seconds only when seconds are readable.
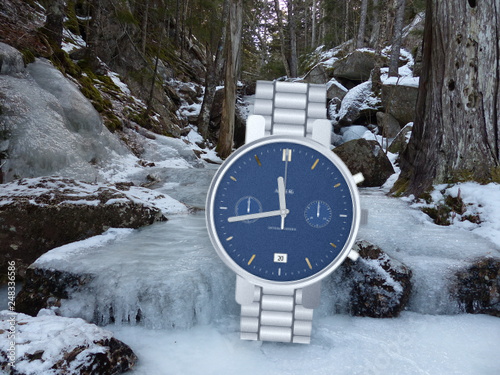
11.43
